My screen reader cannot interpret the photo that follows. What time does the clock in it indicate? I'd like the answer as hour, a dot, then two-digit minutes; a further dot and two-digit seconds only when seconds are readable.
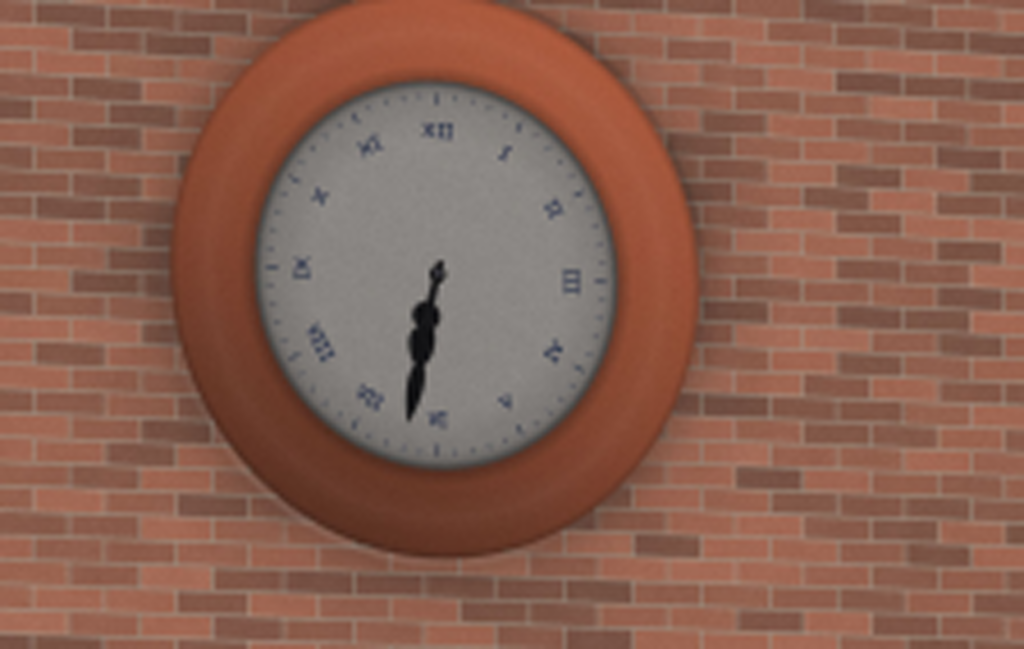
6.32
